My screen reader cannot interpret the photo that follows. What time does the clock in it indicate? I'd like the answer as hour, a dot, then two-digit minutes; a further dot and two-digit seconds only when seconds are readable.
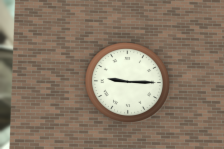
9.15
